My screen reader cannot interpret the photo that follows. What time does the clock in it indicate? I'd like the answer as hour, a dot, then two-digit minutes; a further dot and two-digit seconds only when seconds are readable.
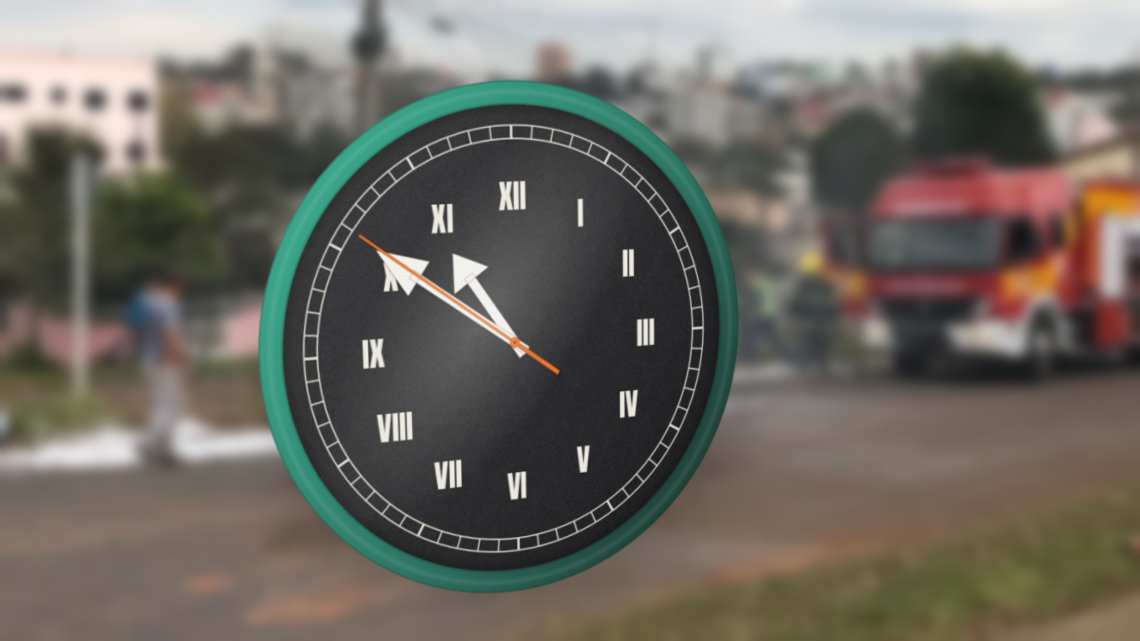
10.50.51
